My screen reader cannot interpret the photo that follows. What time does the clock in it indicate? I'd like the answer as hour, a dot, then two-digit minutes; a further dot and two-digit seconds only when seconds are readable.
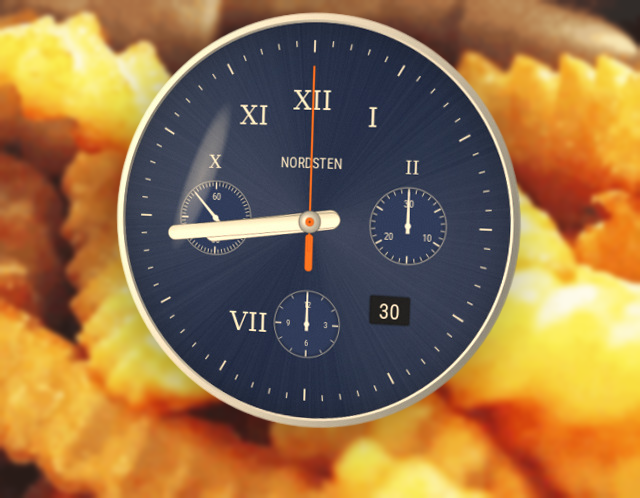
8.43.53
